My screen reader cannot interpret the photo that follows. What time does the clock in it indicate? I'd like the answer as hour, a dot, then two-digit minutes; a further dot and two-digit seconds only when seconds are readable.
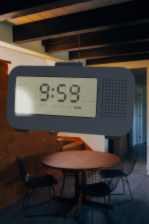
9.59
